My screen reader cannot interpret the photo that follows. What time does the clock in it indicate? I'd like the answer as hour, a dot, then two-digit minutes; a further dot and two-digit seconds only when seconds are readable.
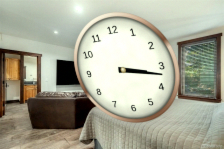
3.17
